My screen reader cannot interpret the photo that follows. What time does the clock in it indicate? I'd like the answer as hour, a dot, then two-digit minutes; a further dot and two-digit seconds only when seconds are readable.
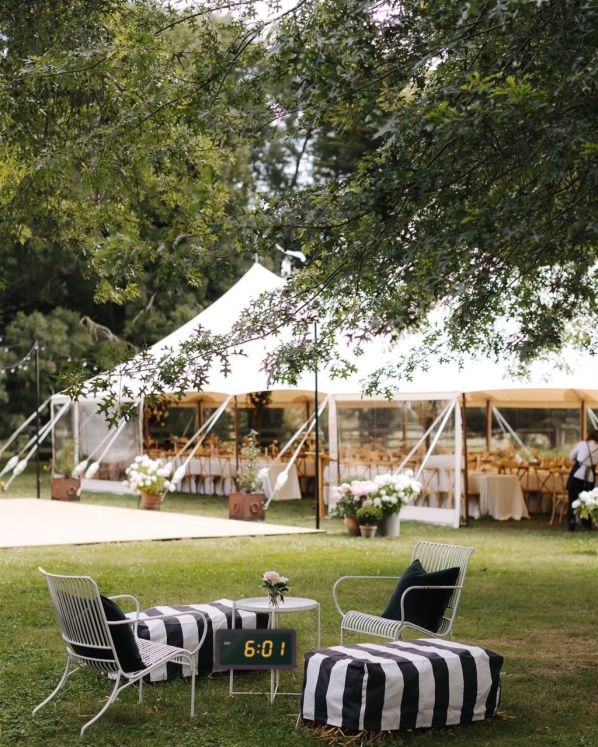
6.01
